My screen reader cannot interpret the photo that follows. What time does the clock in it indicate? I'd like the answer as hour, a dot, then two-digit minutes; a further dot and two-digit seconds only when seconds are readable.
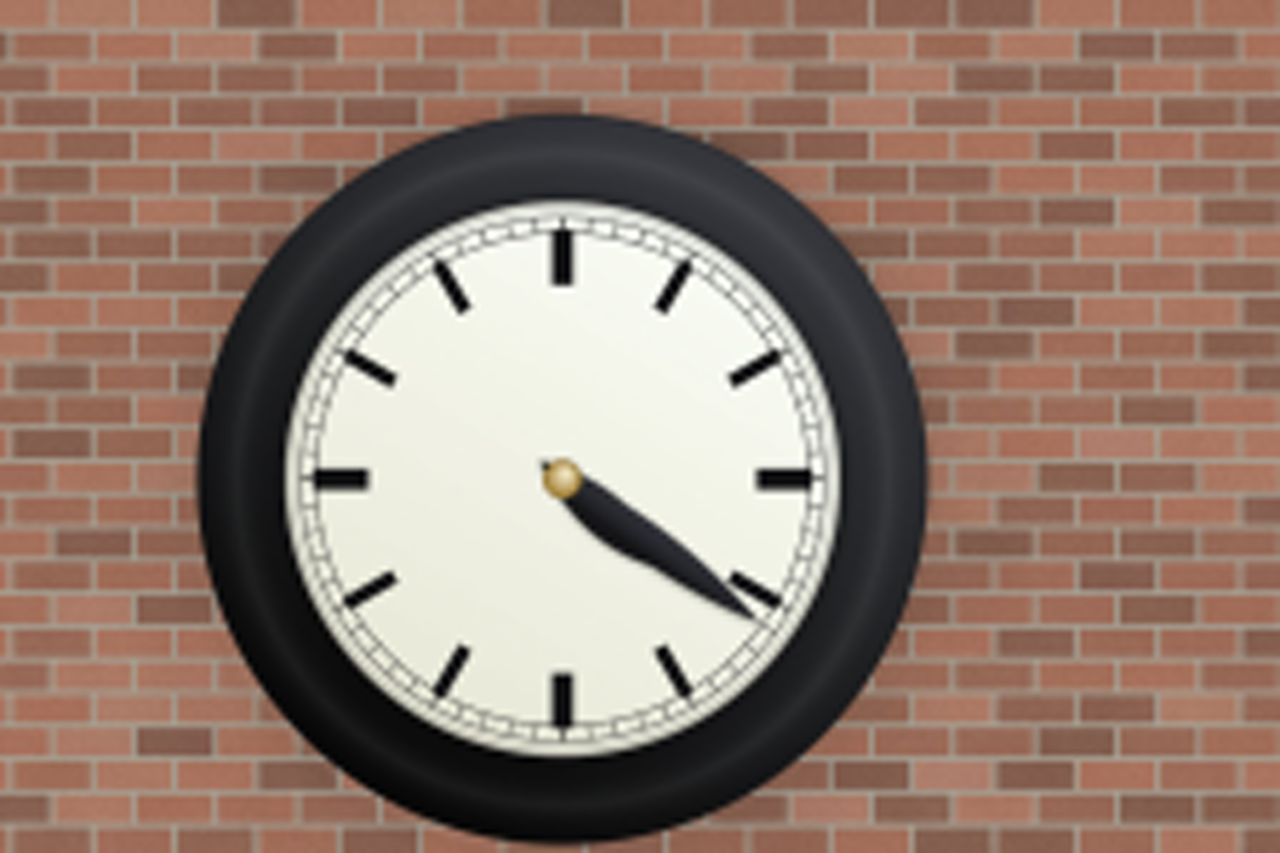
4.21
